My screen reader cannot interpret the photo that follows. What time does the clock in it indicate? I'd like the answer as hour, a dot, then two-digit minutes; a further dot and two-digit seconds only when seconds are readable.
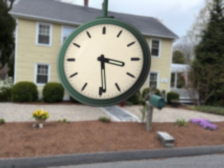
3.29
